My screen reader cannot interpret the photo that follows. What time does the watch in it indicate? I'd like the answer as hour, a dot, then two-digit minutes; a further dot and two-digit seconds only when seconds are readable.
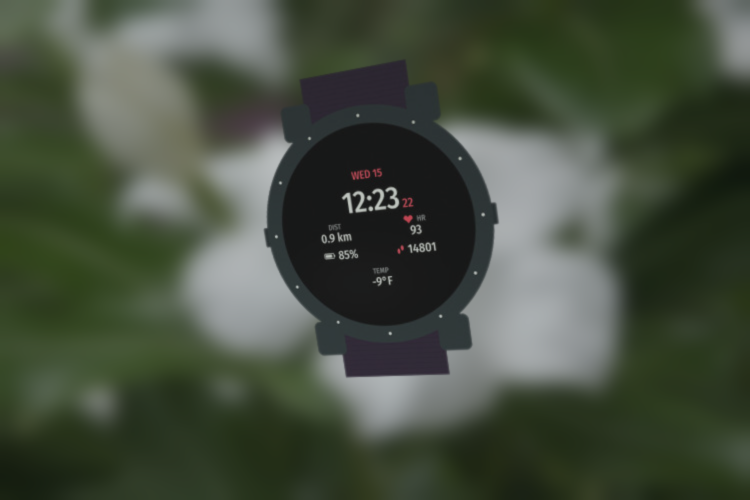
12.23.22
